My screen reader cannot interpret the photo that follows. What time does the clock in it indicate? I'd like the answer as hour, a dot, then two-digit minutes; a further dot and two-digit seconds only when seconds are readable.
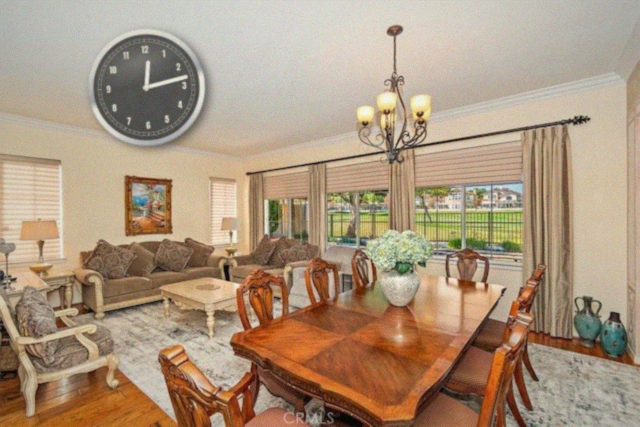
12.13
